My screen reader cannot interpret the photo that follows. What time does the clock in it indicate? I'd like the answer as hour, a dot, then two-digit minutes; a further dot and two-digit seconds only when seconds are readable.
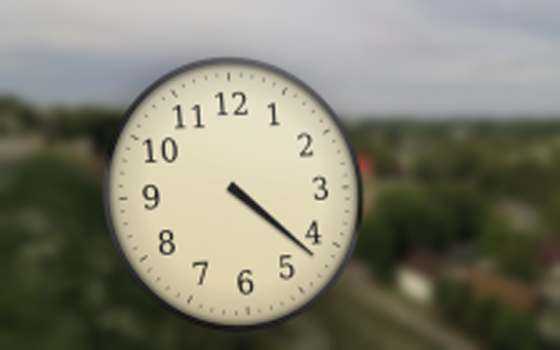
4.22
